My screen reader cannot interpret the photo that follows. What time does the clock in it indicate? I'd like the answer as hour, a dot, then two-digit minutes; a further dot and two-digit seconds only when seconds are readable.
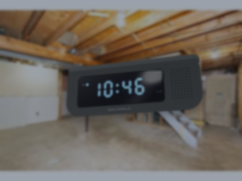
10.46
